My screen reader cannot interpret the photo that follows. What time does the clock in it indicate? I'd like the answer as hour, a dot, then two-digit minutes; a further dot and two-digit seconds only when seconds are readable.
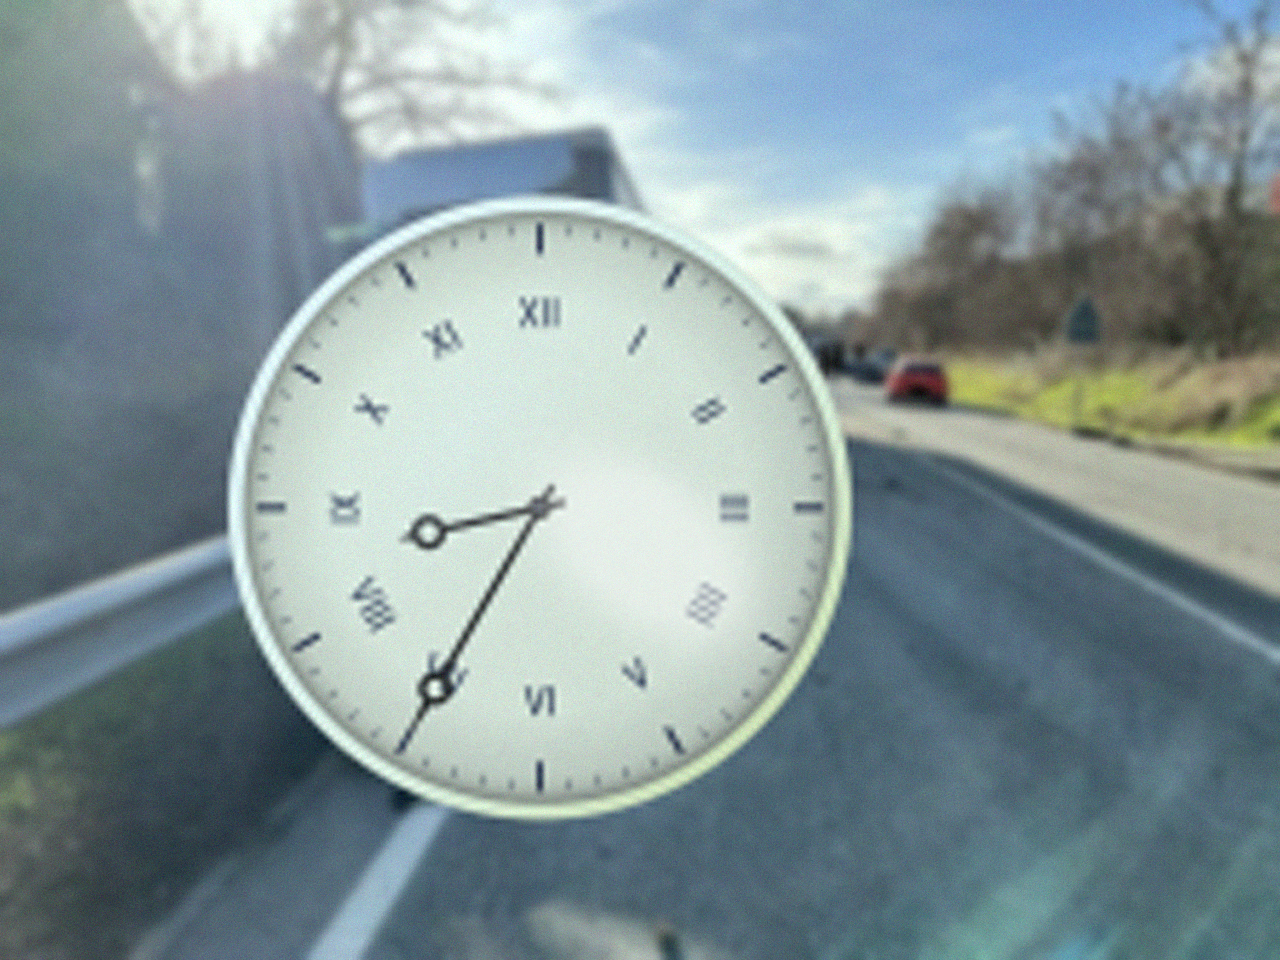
8.35
